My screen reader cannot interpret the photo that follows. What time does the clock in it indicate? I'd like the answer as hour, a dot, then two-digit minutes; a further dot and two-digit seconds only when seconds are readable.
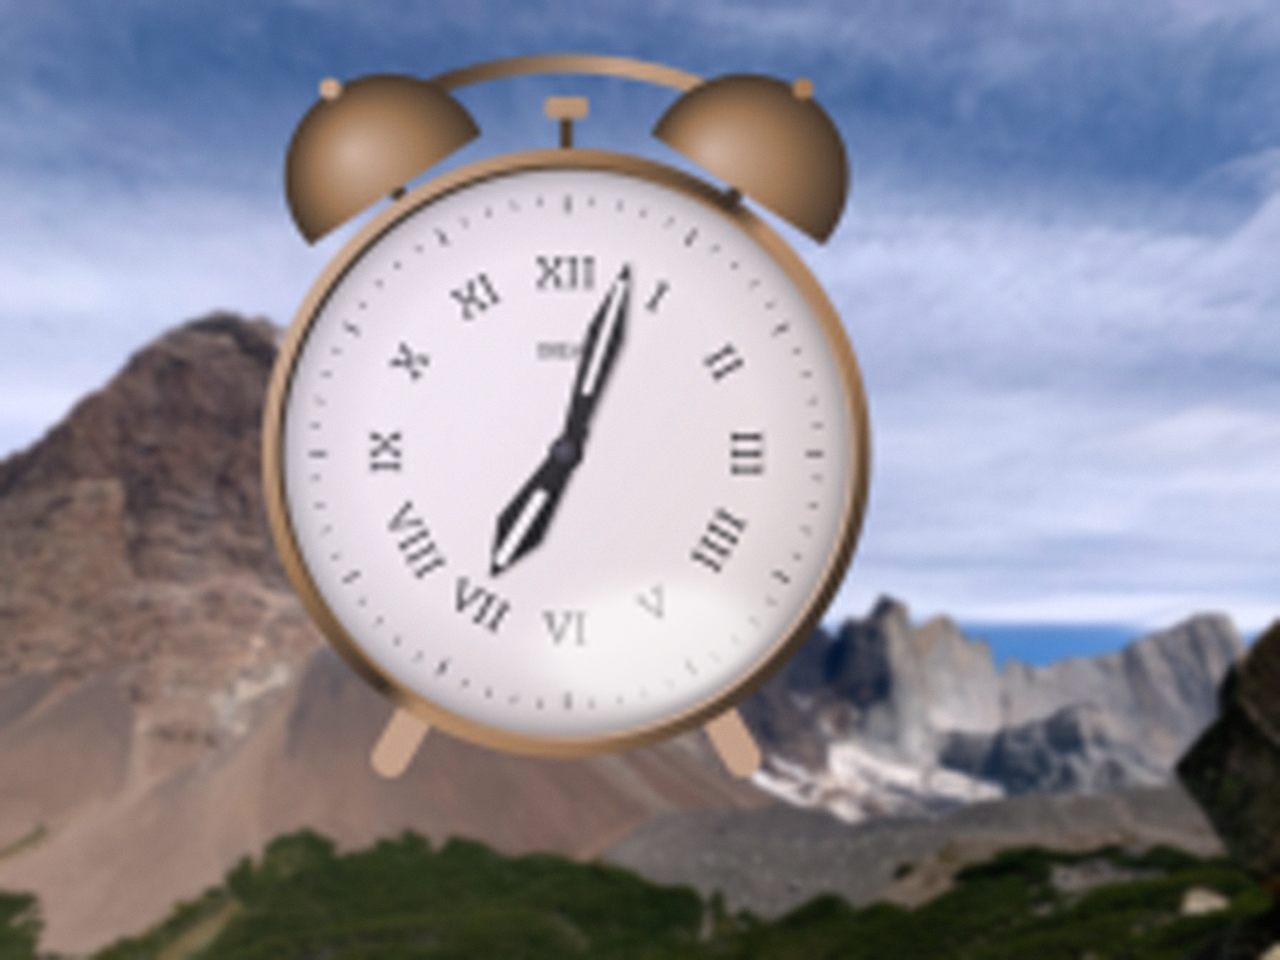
7.03
